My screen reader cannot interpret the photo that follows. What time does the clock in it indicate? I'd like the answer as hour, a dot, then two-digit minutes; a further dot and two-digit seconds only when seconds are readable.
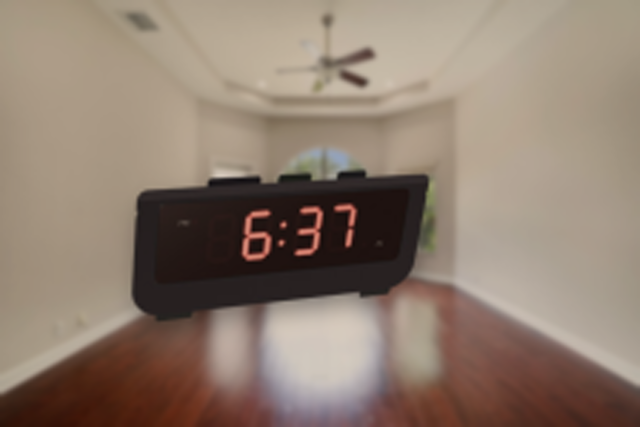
6.37
